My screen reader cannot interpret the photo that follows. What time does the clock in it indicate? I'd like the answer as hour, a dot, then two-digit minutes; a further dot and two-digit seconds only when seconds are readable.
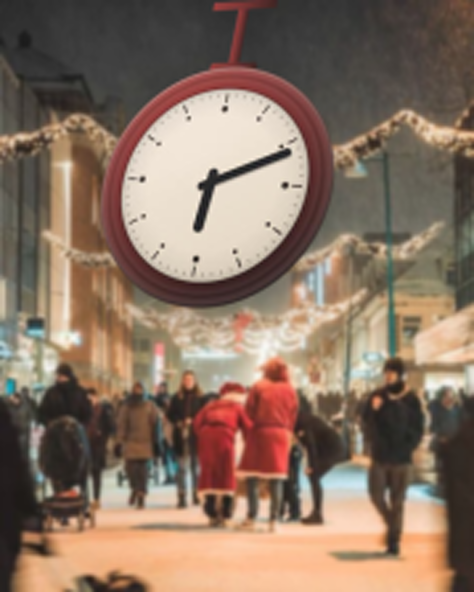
6.11
